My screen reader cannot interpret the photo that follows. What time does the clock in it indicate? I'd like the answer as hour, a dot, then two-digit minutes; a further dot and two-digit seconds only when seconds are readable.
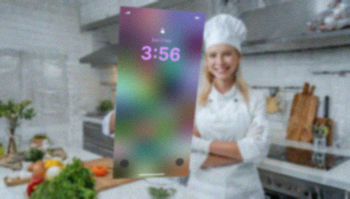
3.56
